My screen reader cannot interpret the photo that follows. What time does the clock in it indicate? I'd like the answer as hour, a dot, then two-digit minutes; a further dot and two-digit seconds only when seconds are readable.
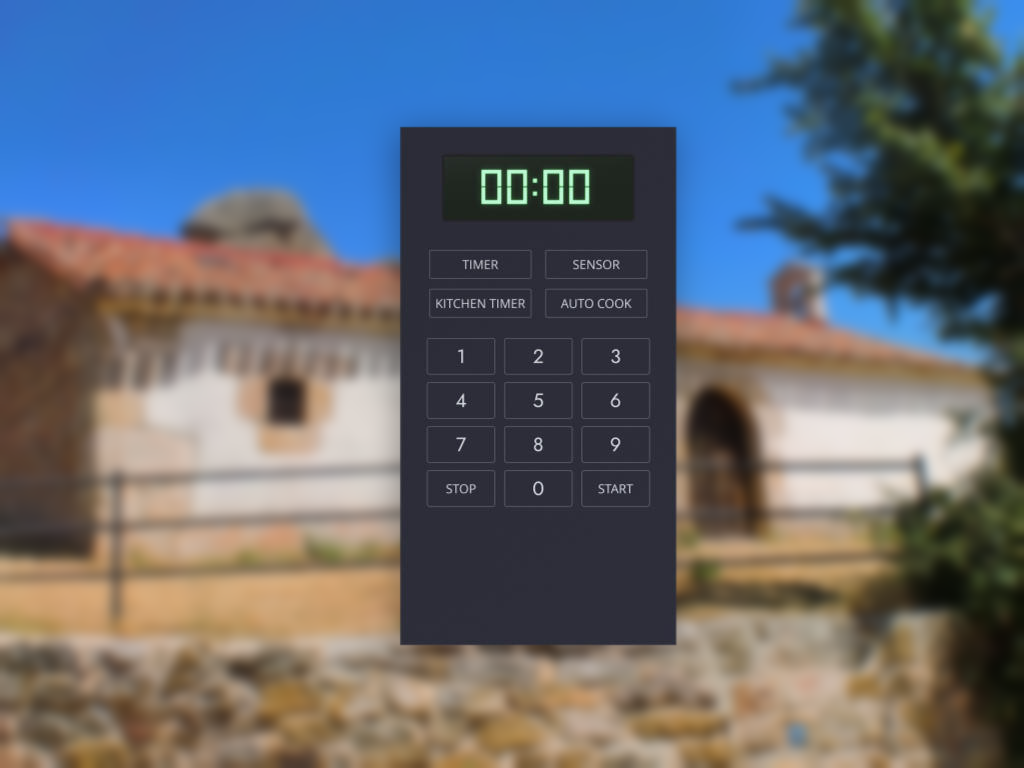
0.00
